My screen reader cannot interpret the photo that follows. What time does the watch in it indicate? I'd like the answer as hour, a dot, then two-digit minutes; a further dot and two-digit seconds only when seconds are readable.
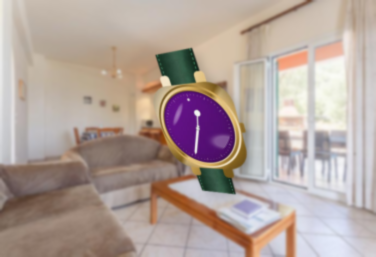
12.34
